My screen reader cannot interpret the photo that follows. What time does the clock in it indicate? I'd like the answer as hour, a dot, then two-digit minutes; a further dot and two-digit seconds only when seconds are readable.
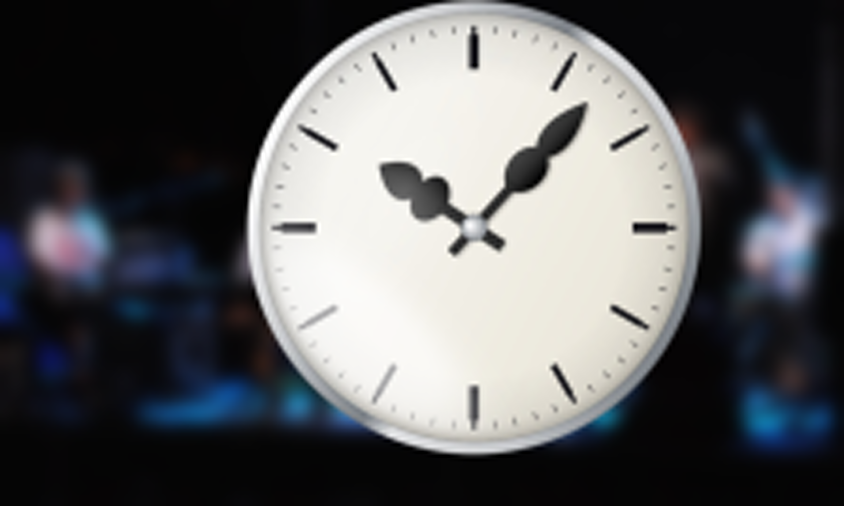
10.07
